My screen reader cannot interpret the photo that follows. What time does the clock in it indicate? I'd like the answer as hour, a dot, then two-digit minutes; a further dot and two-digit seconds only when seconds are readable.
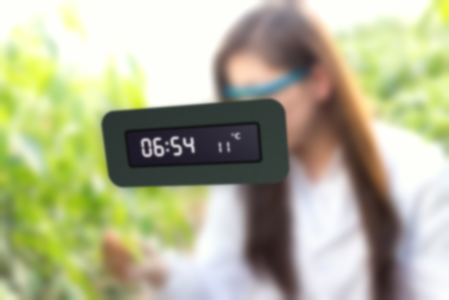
6.54
